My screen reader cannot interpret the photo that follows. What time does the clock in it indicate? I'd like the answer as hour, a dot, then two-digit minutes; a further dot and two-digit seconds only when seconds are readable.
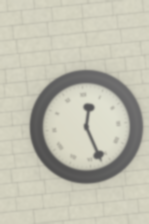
12.27
